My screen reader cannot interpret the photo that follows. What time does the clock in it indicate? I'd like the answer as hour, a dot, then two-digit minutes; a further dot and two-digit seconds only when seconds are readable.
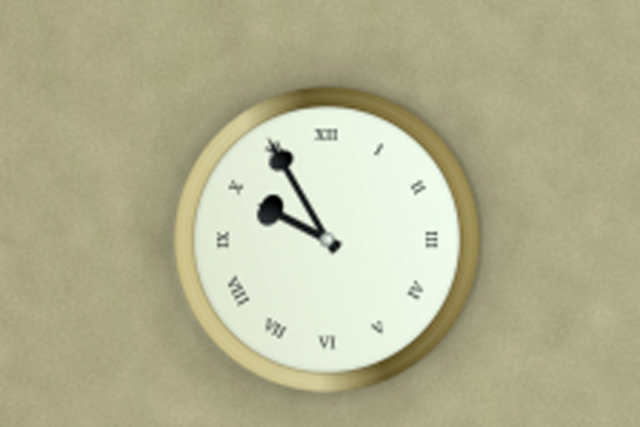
9.55
